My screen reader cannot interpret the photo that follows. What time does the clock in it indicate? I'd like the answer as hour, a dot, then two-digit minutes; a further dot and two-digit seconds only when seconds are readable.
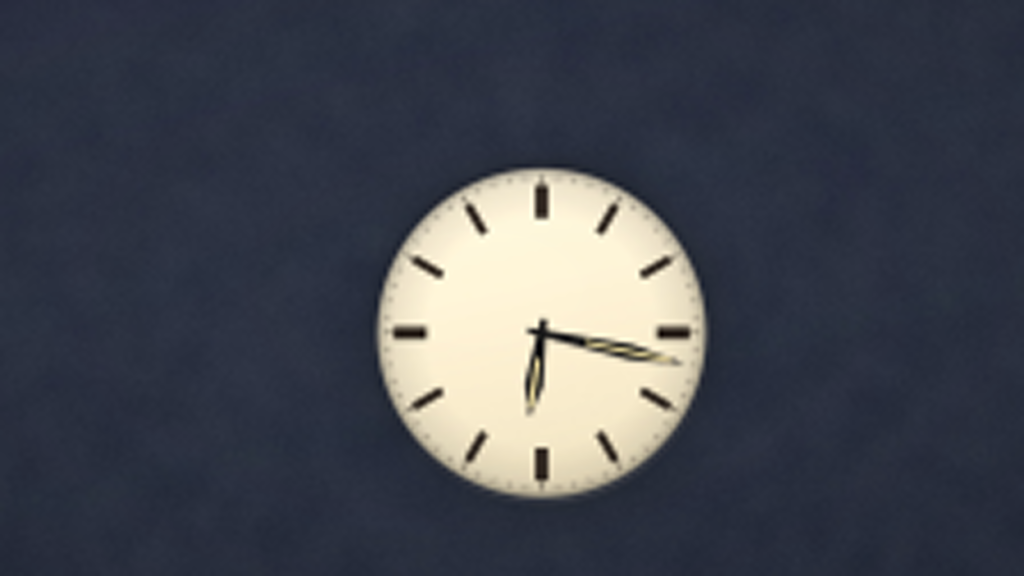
6.17
